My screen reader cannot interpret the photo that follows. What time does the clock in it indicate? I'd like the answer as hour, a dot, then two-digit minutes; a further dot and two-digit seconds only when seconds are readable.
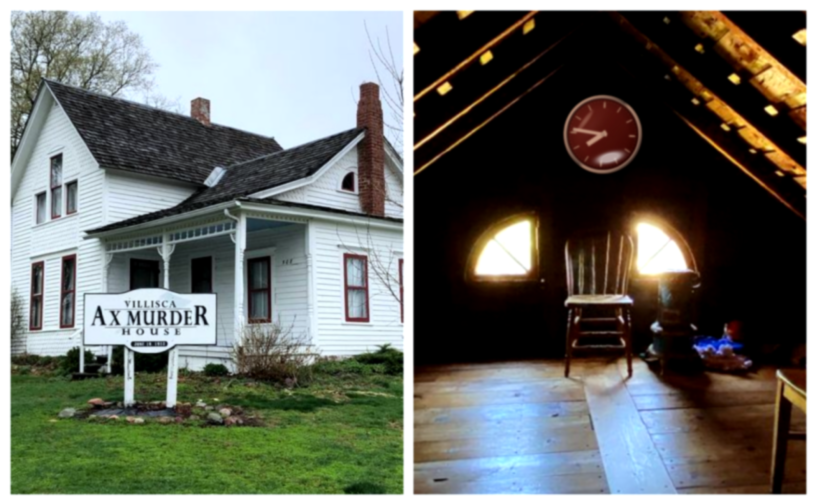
7.46
